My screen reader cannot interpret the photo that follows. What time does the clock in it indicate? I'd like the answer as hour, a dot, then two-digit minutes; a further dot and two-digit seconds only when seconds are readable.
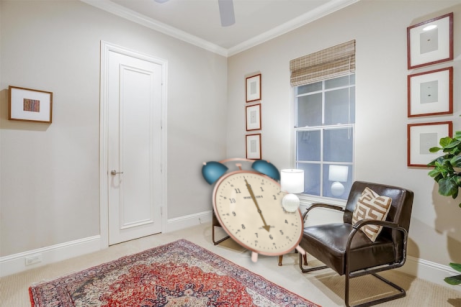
6.00
